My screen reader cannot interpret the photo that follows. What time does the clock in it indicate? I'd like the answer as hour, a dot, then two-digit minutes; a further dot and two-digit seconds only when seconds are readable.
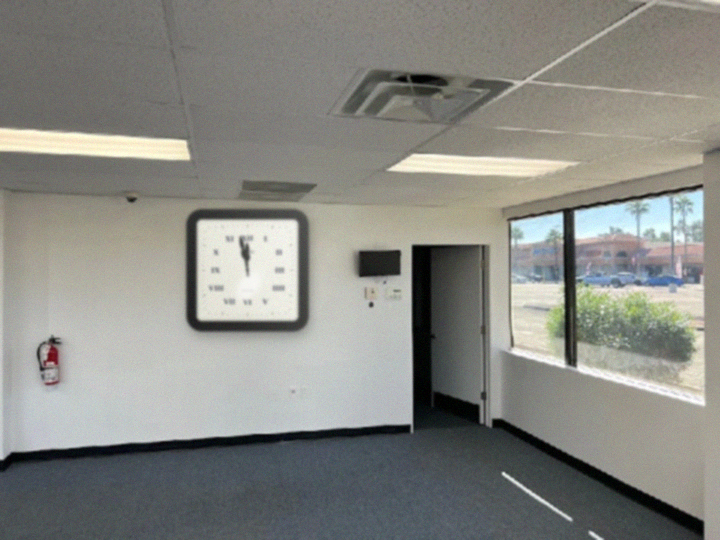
11.58
